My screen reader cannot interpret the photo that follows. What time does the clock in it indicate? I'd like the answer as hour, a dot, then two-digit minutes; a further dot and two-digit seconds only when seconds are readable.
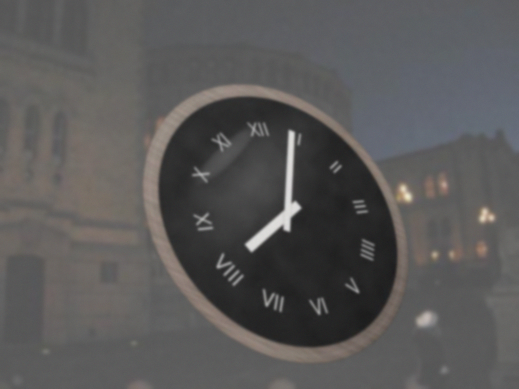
8.04
